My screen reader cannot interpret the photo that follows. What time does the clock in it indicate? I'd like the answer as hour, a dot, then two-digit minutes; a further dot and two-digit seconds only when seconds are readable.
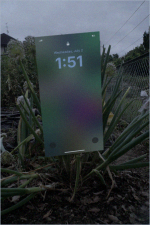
1.51
